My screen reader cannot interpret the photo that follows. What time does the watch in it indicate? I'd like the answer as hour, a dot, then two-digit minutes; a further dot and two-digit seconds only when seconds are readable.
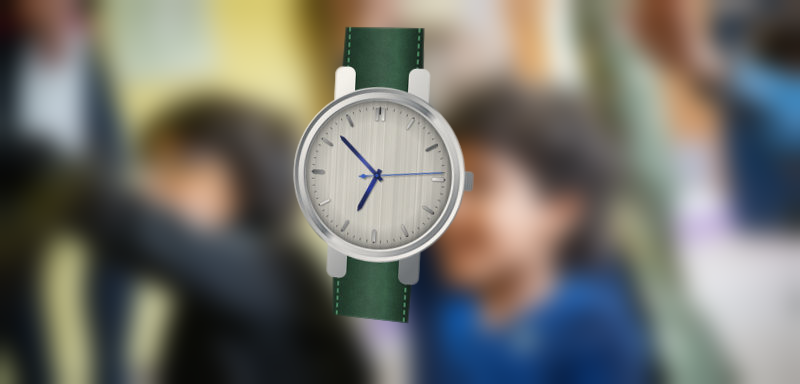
6.52.14
